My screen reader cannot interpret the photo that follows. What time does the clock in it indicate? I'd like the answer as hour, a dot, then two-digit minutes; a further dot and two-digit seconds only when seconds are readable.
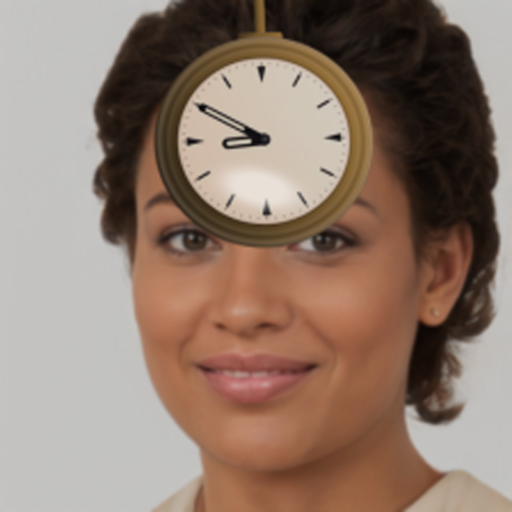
8.50
